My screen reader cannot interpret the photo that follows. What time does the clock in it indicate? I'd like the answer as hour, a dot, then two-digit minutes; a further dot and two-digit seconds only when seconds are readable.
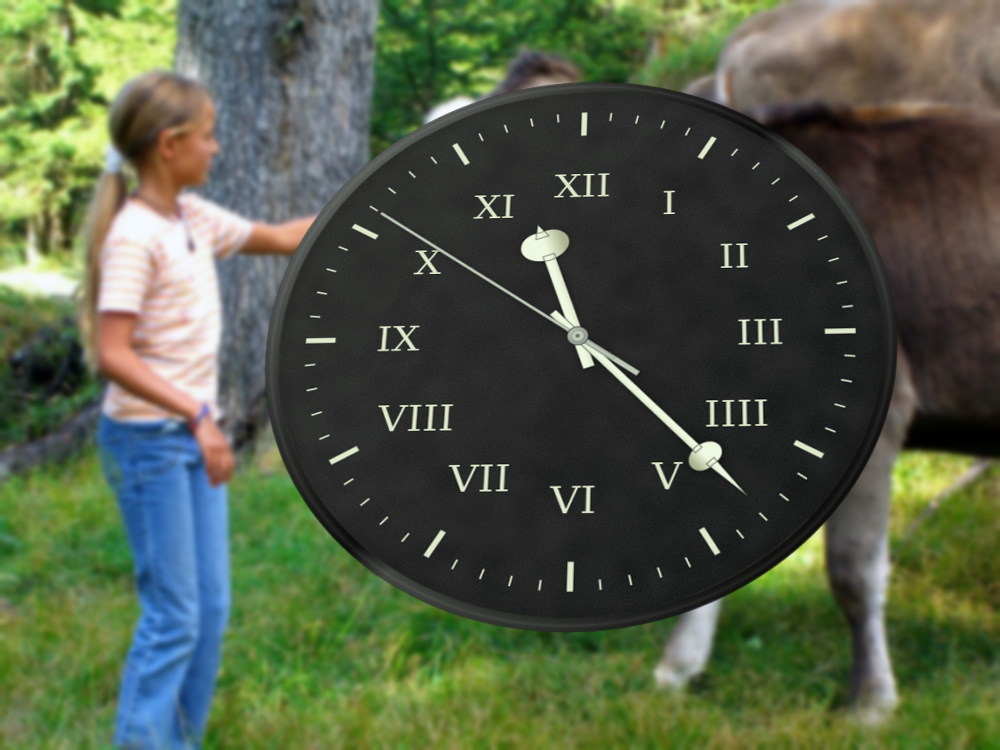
11.22.51
